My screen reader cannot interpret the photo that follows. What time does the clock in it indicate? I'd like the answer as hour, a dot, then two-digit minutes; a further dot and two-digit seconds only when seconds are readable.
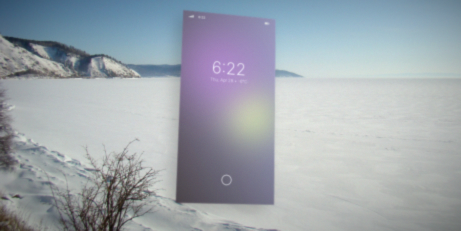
6.22
